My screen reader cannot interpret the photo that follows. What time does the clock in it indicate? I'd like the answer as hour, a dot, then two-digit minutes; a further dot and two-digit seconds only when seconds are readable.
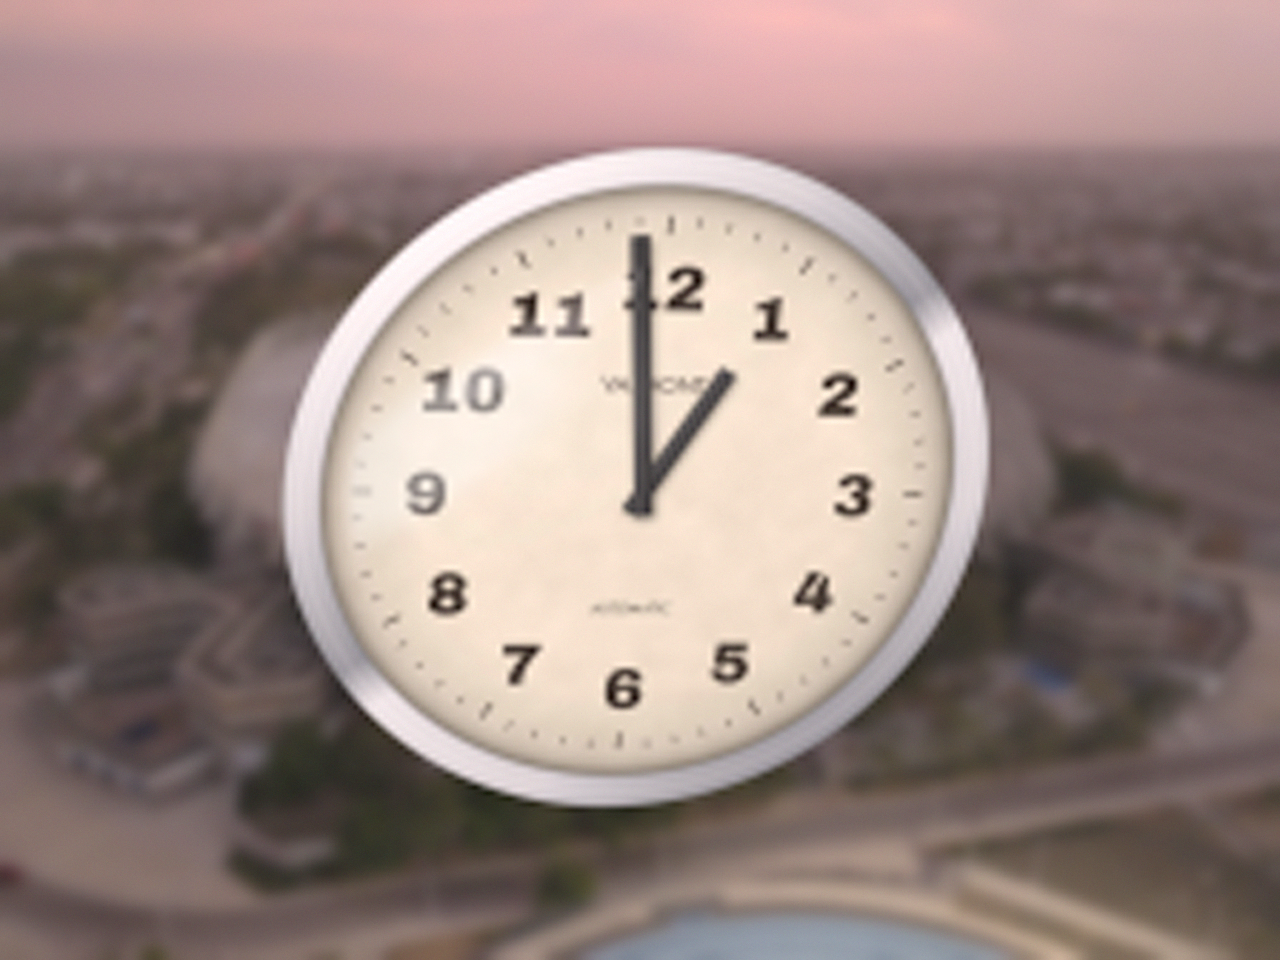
12.59
